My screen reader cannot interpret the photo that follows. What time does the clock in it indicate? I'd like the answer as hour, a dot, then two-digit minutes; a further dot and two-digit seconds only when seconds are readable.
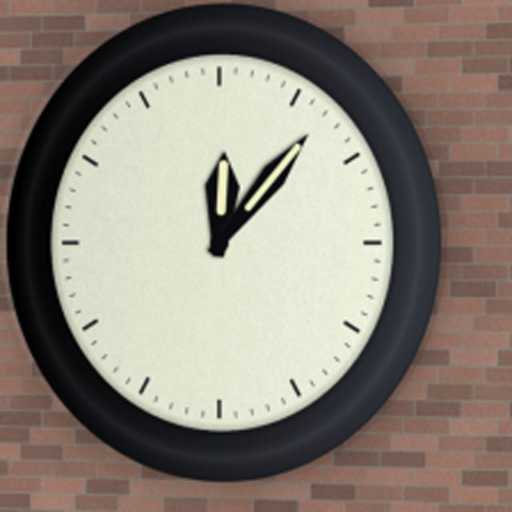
12.07
